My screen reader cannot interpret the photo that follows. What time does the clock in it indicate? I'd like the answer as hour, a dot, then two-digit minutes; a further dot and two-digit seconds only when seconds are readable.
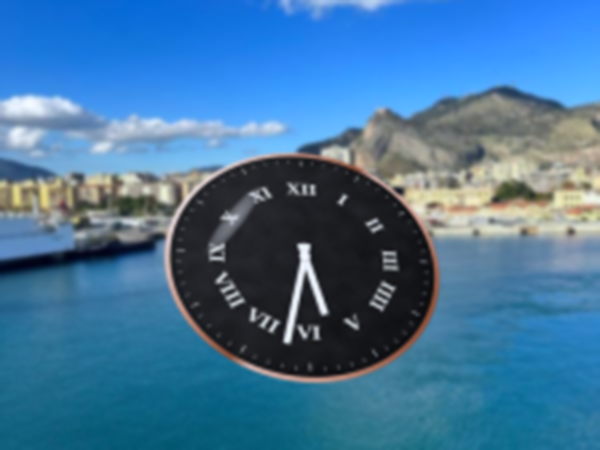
5.32
